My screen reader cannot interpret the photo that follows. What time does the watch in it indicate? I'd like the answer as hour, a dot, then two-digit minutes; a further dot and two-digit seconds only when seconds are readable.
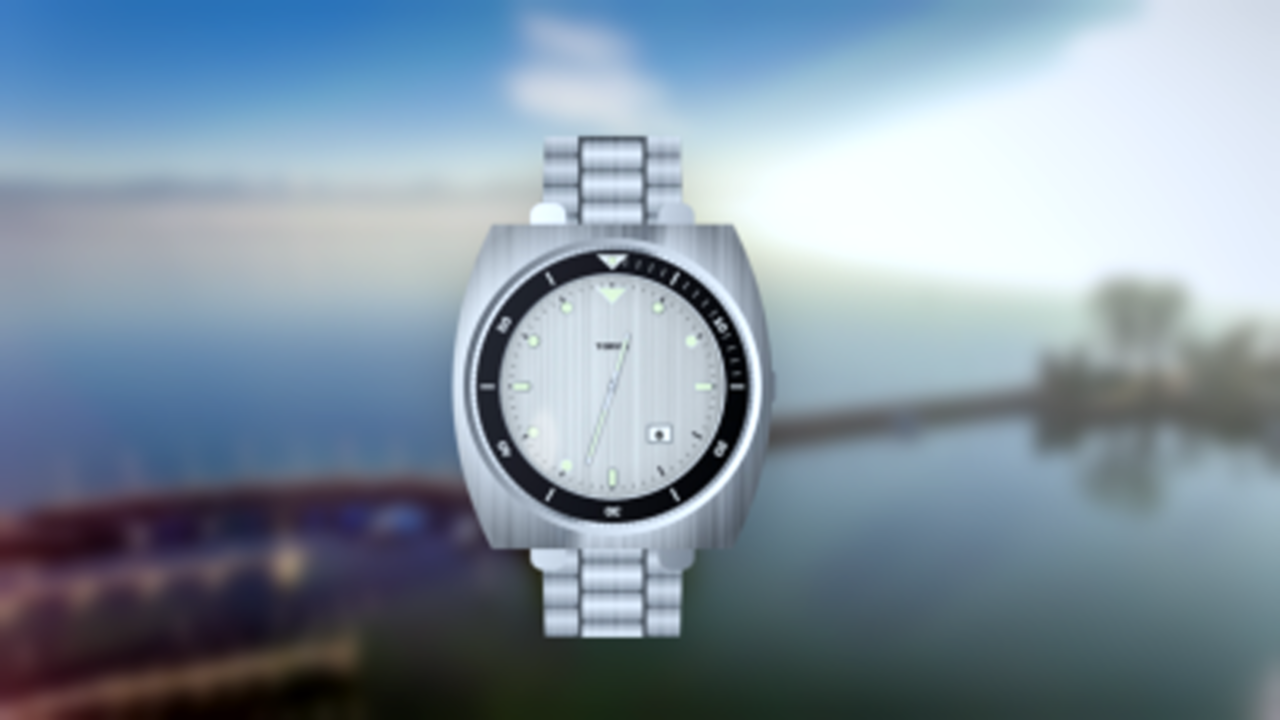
12.33
